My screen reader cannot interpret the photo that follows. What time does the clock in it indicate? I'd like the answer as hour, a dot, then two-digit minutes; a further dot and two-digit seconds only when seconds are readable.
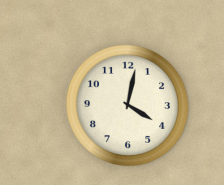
4.02
